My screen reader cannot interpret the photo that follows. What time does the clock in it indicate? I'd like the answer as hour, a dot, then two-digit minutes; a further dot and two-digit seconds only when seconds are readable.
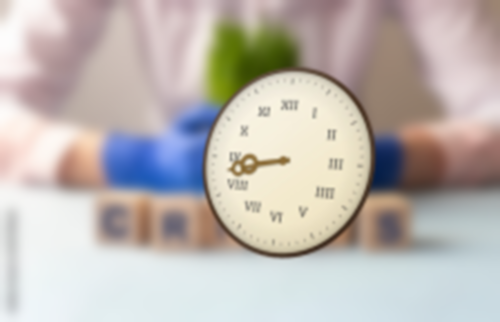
8.43
